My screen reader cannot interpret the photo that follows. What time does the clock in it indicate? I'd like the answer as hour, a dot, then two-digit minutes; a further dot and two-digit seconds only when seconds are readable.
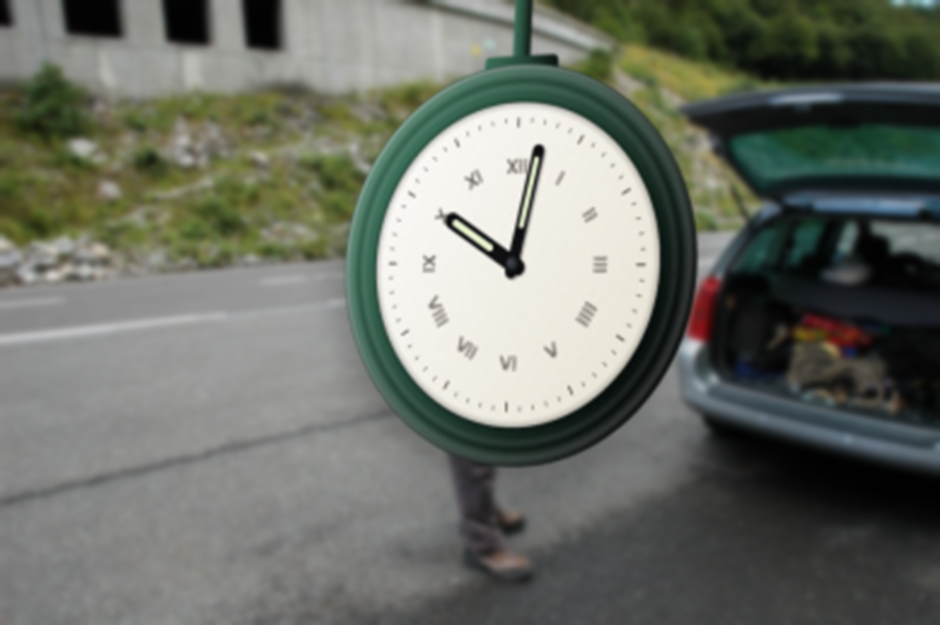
10.02
